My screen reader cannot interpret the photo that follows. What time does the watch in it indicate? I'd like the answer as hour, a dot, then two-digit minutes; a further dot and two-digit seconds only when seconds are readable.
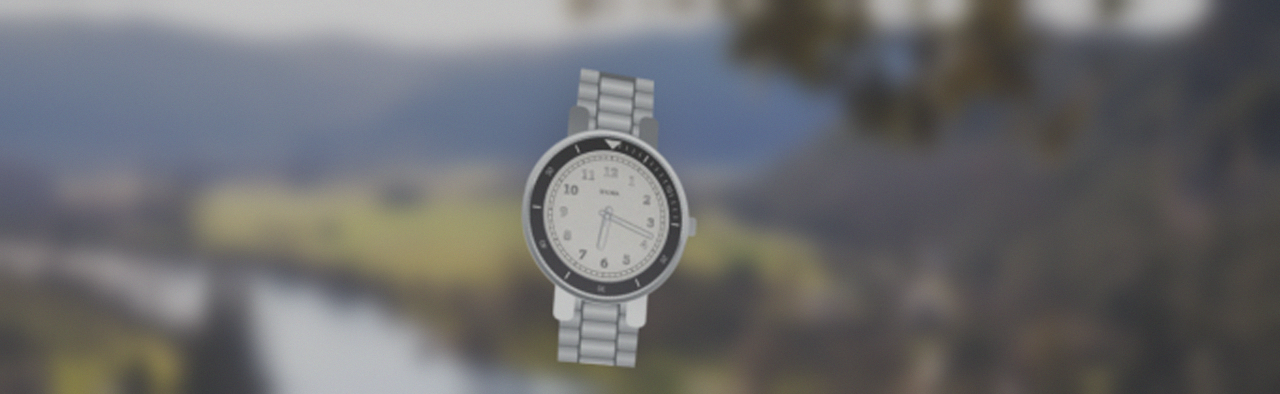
6.18
